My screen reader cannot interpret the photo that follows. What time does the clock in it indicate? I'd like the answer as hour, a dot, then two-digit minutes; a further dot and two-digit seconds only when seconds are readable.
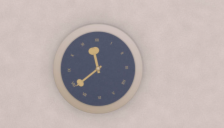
11.39
